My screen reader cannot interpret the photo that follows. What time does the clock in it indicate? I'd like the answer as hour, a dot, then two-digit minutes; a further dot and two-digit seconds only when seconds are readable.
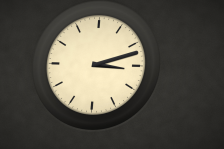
3.12
